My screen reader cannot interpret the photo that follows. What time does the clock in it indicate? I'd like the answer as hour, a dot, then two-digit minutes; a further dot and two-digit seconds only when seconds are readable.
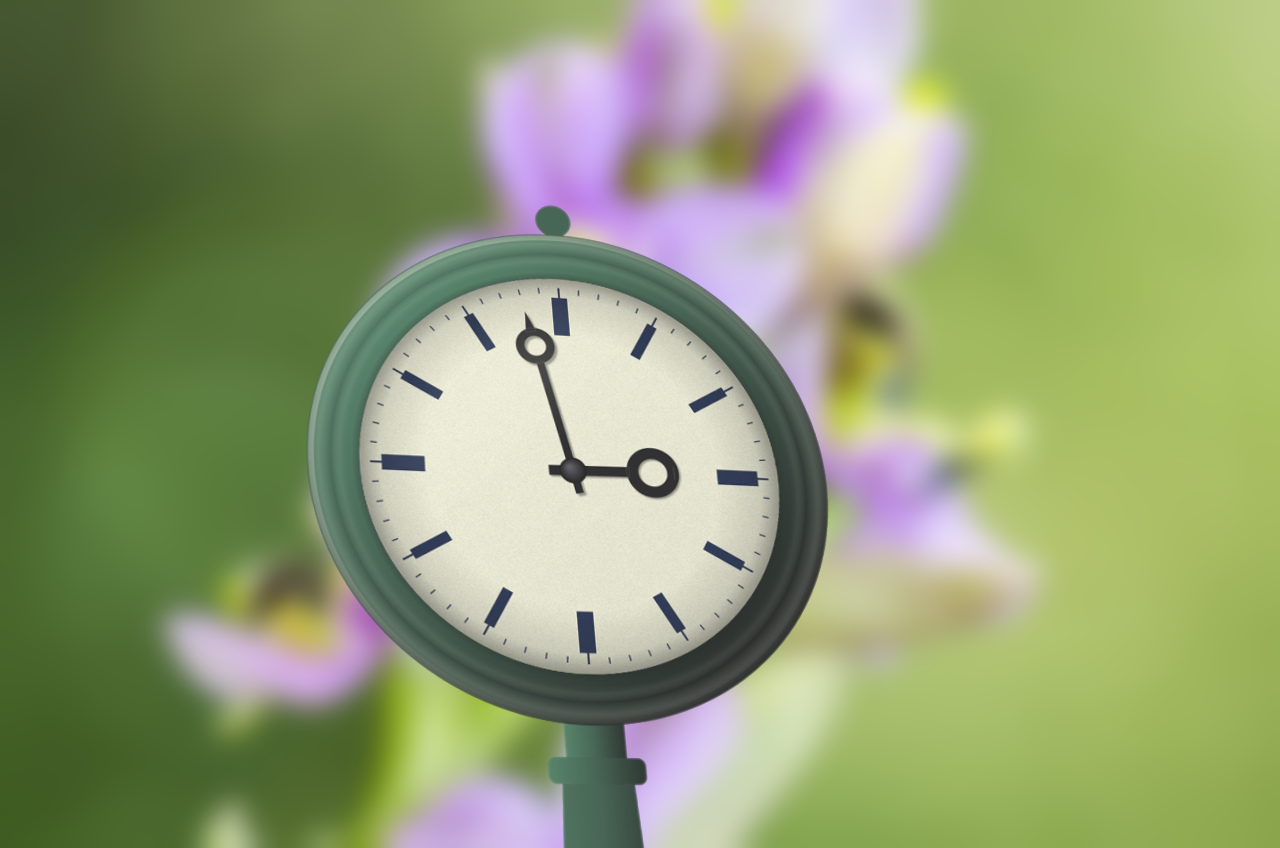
2.58
